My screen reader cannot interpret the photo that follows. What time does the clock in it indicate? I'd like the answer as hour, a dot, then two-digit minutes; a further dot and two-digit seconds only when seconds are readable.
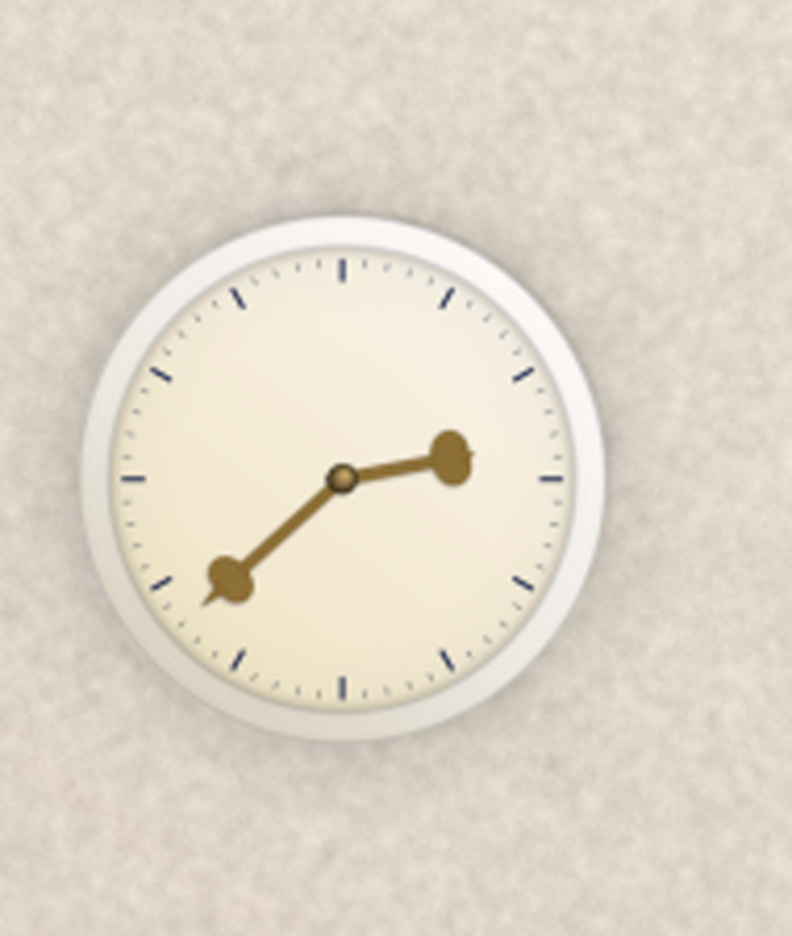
2.38
